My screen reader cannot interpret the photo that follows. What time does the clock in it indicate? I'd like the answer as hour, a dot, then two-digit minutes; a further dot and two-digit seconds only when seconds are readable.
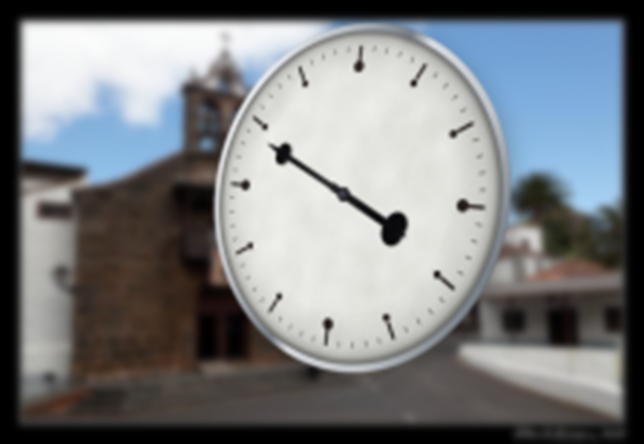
3.49
